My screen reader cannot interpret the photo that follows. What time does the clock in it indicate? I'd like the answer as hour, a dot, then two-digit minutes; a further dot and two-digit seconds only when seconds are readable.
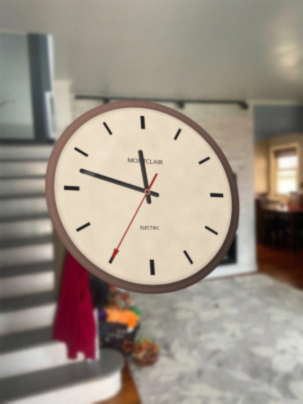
11.47.35
